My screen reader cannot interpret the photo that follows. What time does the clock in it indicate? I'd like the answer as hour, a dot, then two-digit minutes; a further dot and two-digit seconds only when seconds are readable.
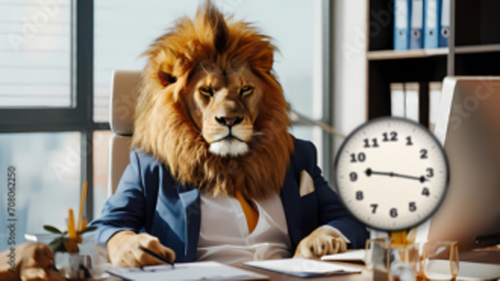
9.17
